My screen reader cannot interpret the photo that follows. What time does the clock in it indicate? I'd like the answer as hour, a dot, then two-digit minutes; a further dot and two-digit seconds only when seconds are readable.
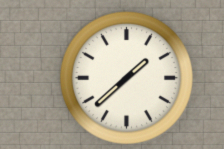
1.38
